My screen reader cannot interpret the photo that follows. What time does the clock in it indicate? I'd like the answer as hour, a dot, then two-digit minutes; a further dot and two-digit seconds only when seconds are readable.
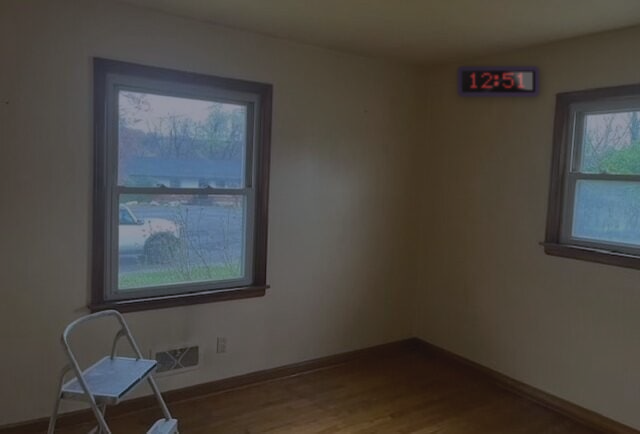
12.51
